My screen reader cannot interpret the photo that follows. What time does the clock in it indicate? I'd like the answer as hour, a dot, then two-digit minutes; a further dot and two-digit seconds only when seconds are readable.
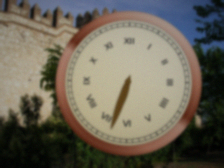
6.33
